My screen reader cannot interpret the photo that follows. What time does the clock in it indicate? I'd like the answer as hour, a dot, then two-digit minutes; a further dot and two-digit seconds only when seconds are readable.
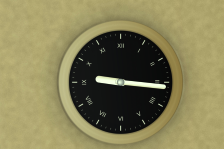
9.16
